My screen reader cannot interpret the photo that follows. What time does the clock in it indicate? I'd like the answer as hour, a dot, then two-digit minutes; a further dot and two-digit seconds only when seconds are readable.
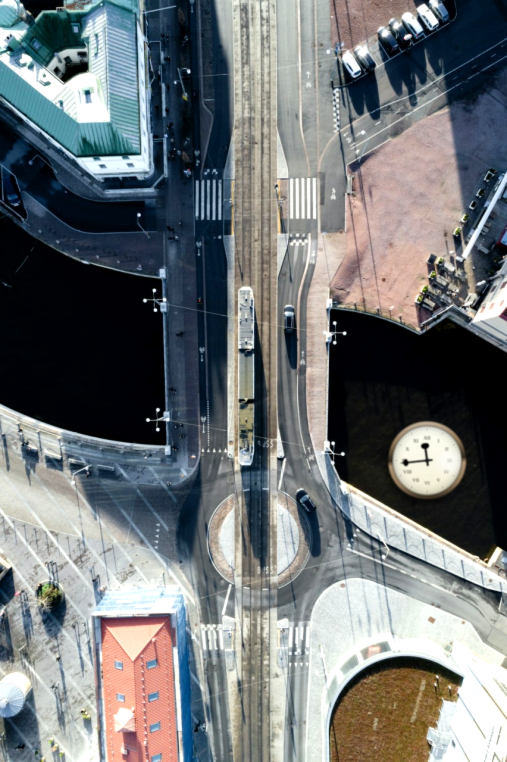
11.44
